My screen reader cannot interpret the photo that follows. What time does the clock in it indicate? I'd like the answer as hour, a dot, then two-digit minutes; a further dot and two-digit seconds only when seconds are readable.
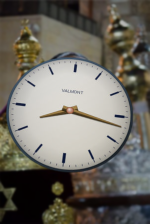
8.17
